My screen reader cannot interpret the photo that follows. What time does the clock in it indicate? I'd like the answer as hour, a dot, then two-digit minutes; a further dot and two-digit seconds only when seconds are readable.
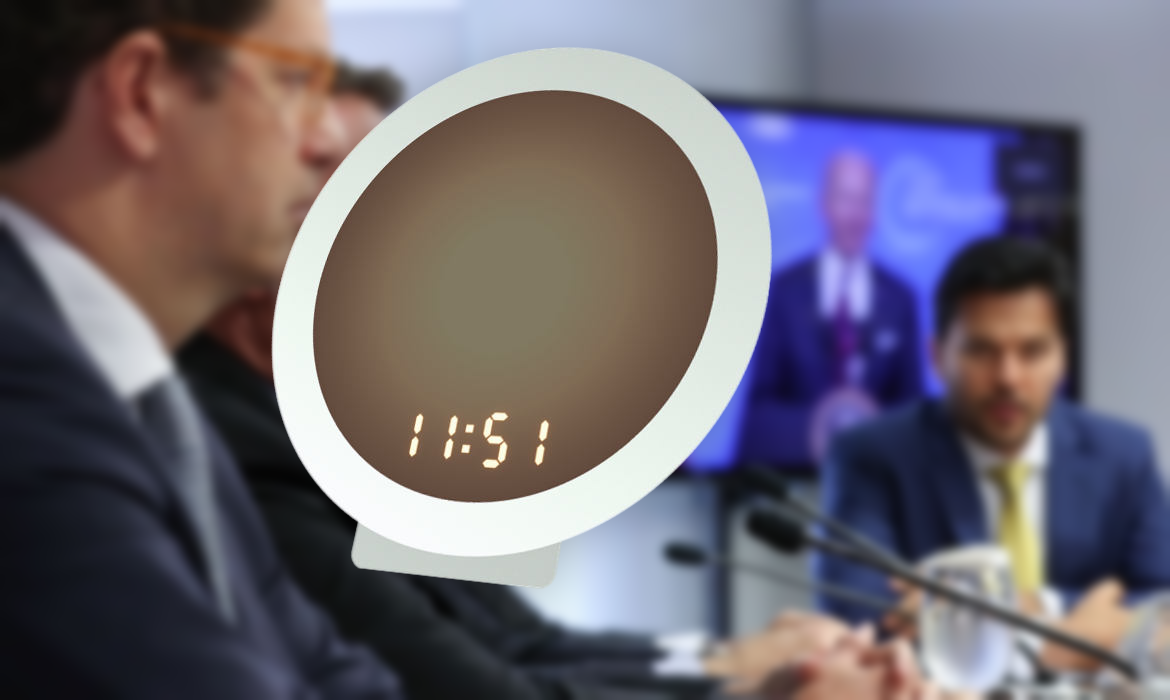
11.51
